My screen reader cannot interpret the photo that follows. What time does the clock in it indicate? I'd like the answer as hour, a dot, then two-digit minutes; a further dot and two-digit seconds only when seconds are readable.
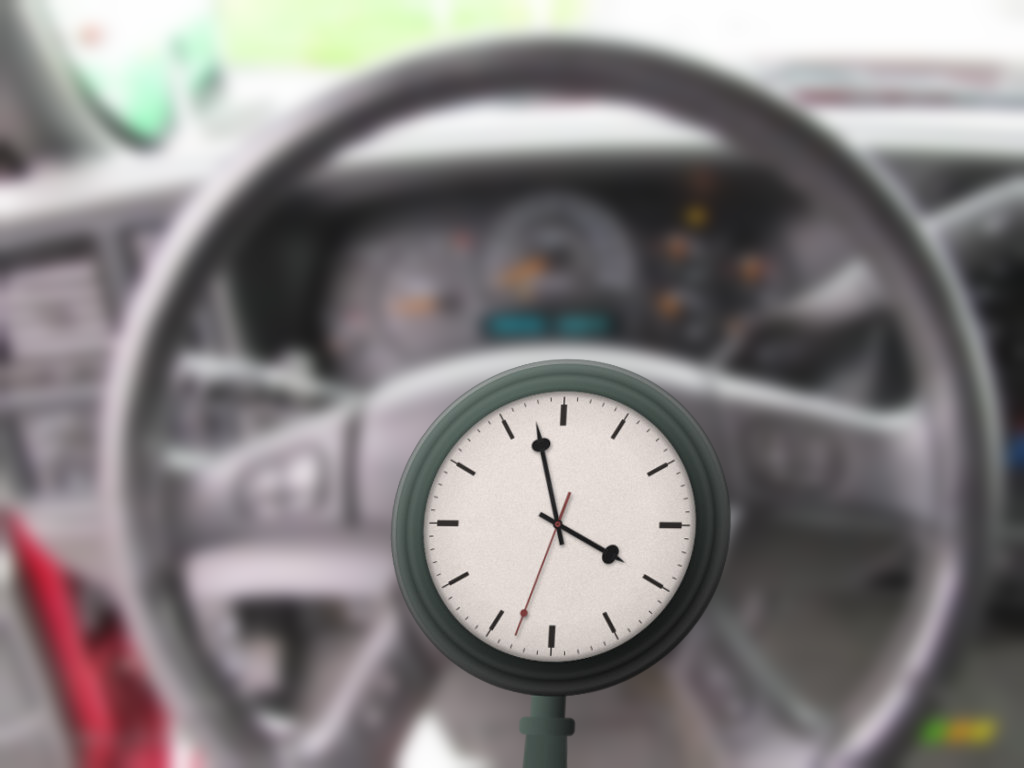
3.57.33
